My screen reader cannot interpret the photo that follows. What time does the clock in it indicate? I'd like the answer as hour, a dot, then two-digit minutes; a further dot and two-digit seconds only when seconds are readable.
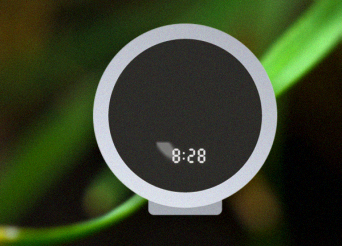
8.28
